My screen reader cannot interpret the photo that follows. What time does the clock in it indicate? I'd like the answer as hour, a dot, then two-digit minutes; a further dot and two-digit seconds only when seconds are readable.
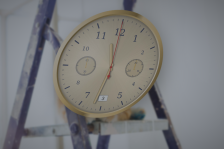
11.32
